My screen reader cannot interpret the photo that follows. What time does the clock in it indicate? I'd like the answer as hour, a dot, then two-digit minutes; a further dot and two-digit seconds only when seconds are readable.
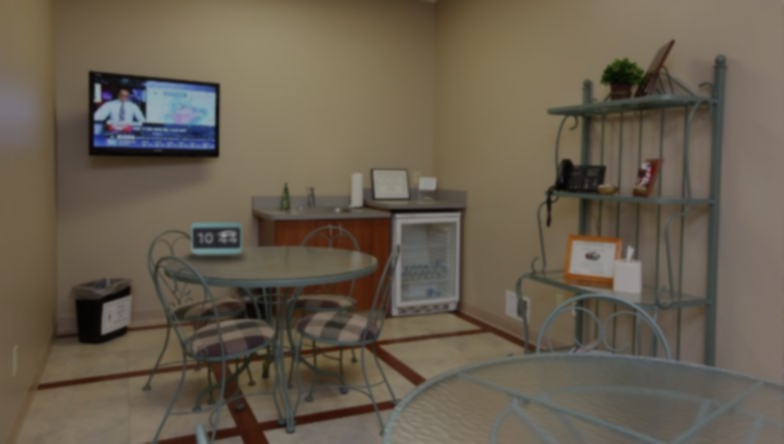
10.44
